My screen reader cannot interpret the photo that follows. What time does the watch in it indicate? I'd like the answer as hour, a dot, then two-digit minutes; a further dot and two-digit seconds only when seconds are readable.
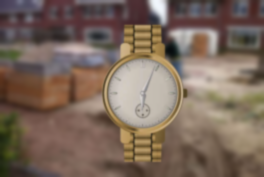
6.04
